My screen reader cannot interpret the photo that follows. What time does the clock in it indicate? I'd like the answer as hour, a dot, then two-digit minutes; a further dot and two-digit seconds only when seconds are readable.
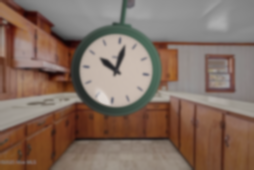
10.02
